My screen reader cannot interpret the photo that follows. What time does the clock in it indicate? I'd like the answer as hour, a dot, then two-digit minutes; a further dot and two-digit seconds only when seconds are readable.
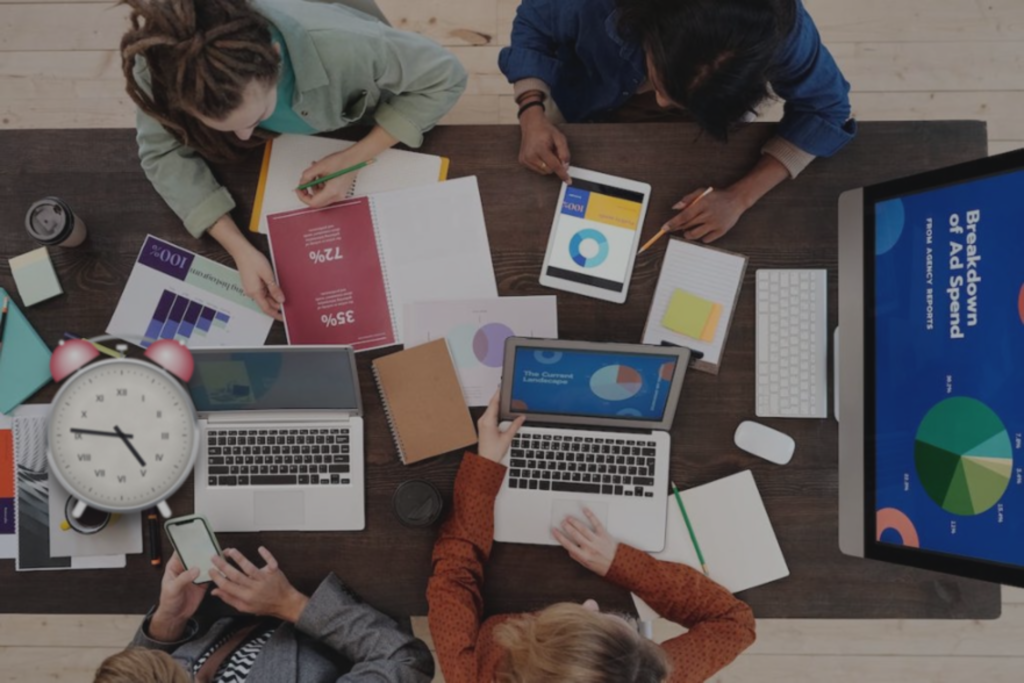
4.46
